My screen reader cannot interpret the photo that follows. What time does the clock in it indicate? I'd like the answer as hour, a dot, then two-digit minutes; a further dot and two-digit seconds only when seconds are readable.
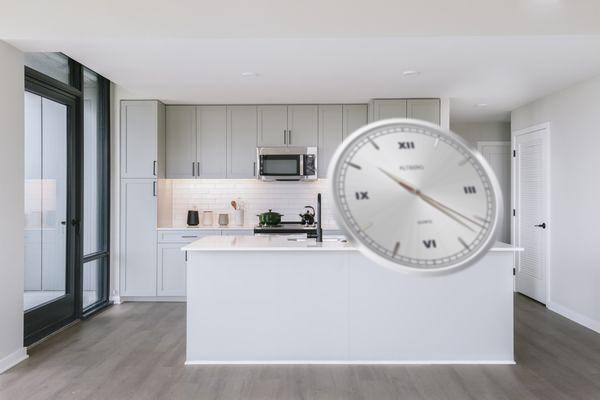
10.22.21
